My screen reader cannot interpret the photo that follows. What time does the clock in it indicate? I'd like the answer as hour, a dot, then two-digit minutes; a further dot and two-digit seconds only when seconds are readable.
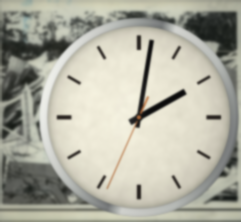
2.01.34
